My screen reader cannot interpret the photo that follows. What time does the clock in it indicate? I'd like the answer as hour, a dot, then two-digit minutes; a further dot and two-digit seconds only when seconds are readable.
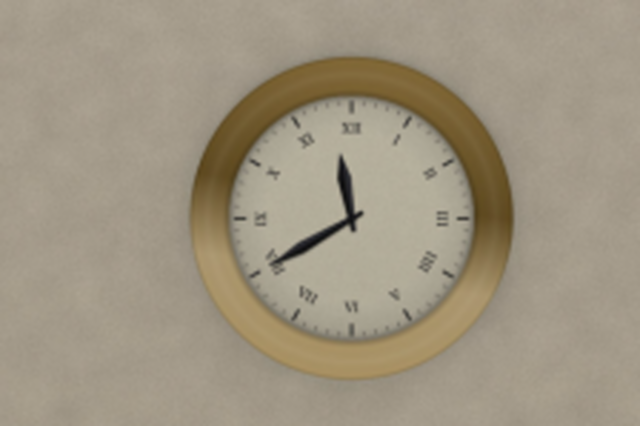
11.40
